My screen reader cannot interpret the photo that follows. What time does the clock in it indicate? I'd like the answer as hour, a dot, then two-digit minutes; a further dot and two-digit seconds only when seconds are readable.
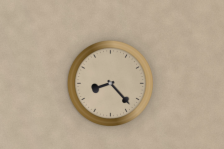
8.23
